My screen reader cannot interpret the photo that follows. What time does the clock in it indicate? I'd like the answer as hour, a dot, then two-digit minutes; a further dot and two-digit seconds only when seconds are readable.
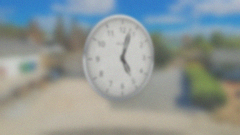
5.03
